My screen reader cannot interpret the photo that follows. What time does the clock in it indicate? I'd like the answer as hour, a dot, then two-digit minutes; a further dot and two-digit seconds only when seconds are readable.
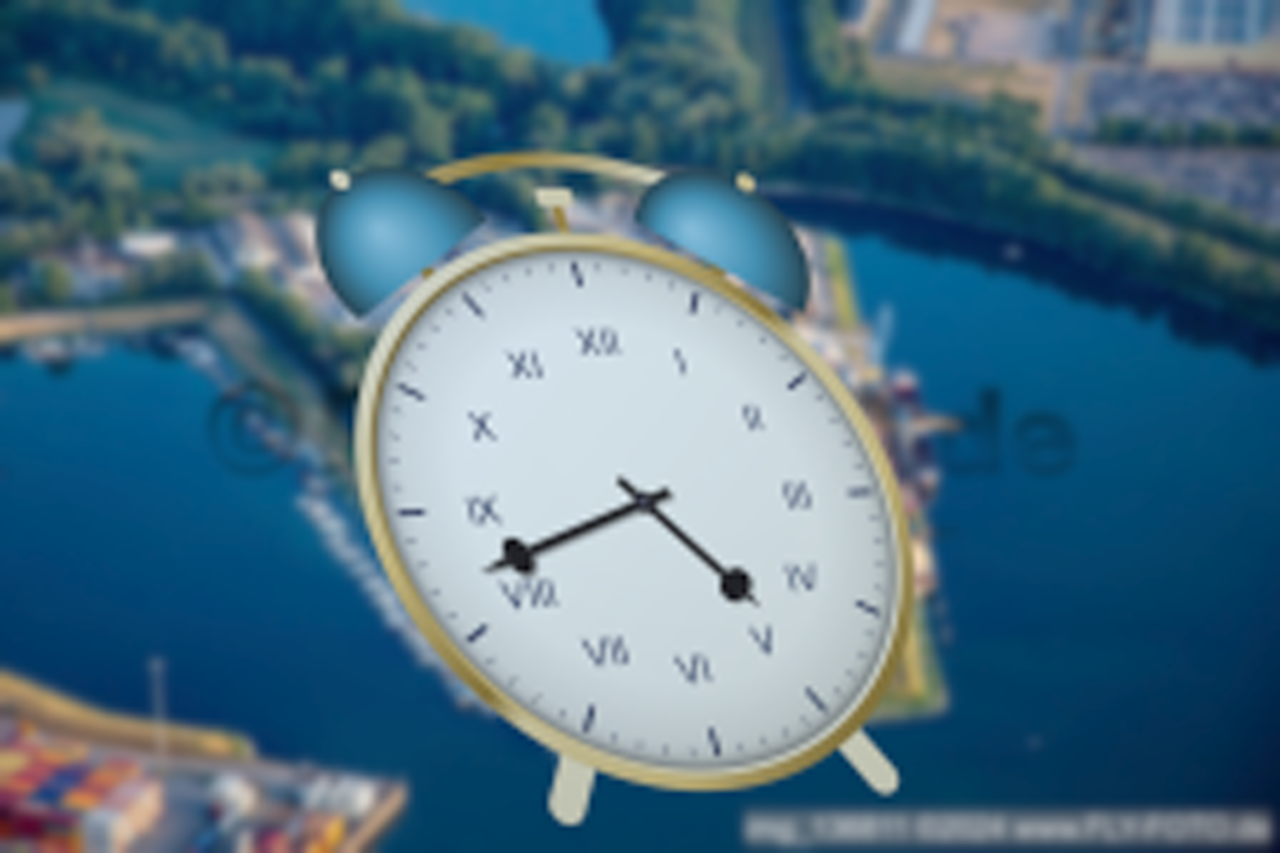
4.42
